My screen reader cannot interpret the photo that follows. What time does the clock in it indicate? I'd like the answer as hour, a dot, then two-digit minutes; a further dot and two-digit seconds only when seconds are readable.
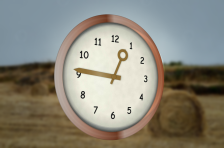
12.46
